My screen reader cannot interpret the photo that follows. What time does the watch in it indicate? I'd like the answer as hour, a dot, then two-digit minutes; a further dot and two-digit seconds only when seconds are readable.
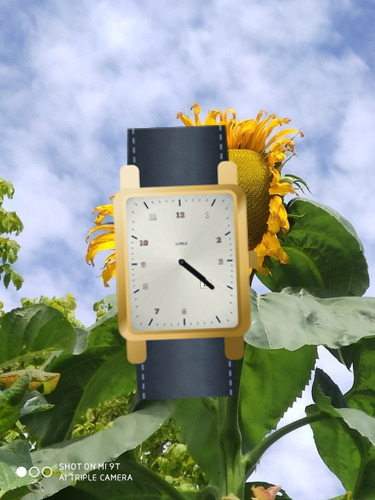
4.22
